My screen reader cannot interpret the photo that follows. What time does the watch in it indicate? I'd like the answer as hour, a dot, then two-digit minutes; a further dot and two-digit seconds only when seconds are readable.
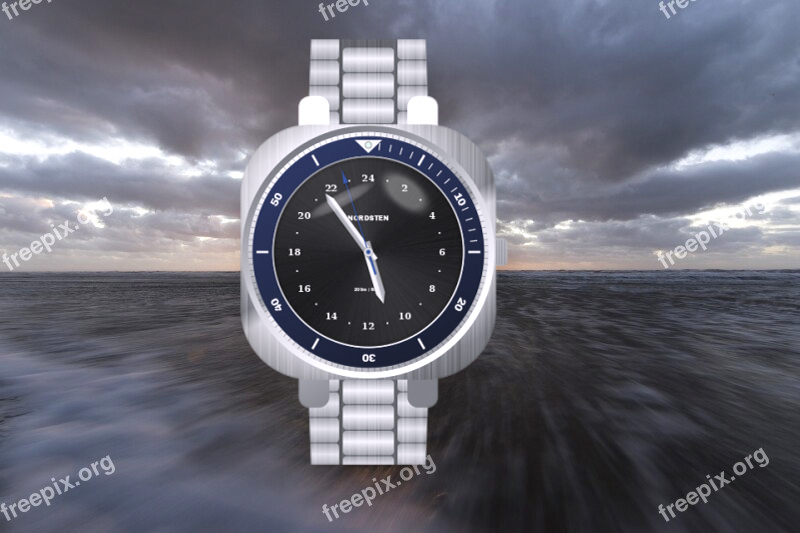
10.53.57
